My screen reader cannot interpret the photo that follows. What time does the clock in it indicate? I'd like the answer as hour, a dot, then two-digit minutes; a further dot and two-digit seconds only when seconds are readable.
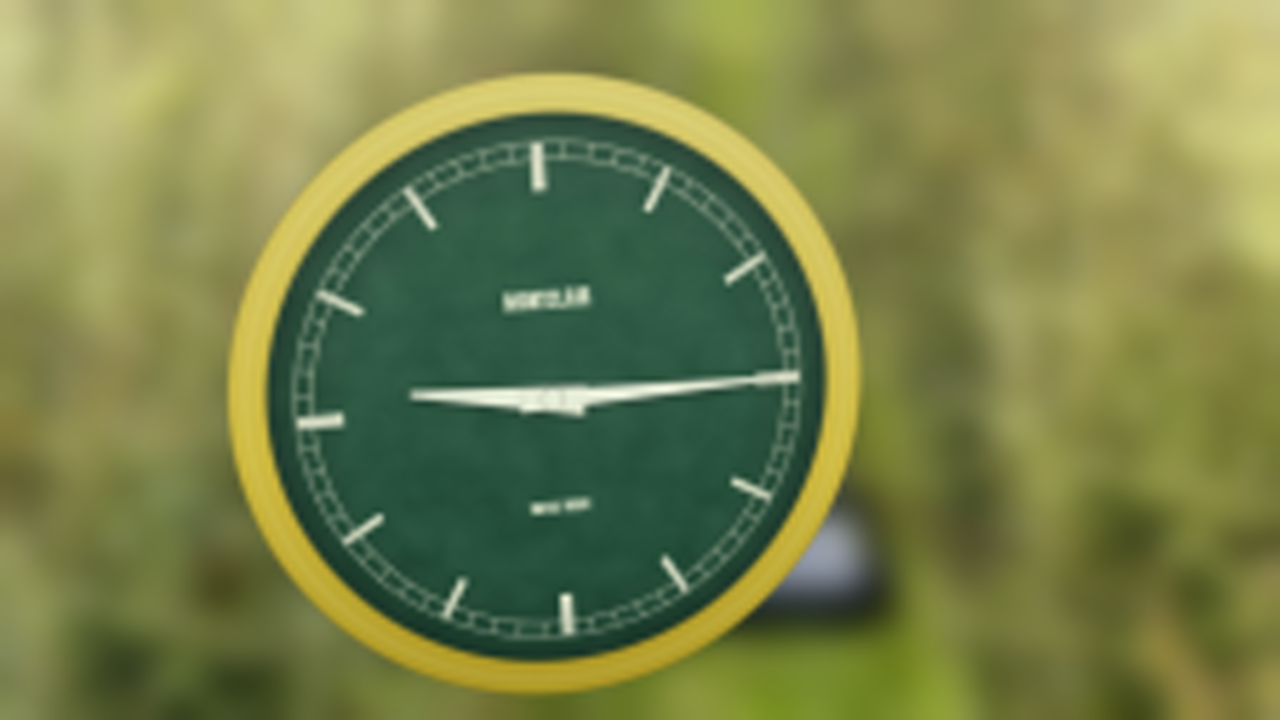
9.15
